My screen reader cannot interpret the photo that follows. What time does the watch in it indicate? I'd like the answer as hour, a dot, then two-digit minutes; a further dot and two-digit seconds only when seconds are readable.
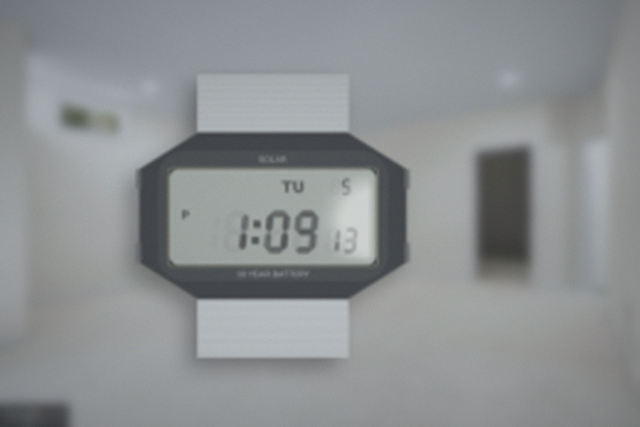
1.09.13
